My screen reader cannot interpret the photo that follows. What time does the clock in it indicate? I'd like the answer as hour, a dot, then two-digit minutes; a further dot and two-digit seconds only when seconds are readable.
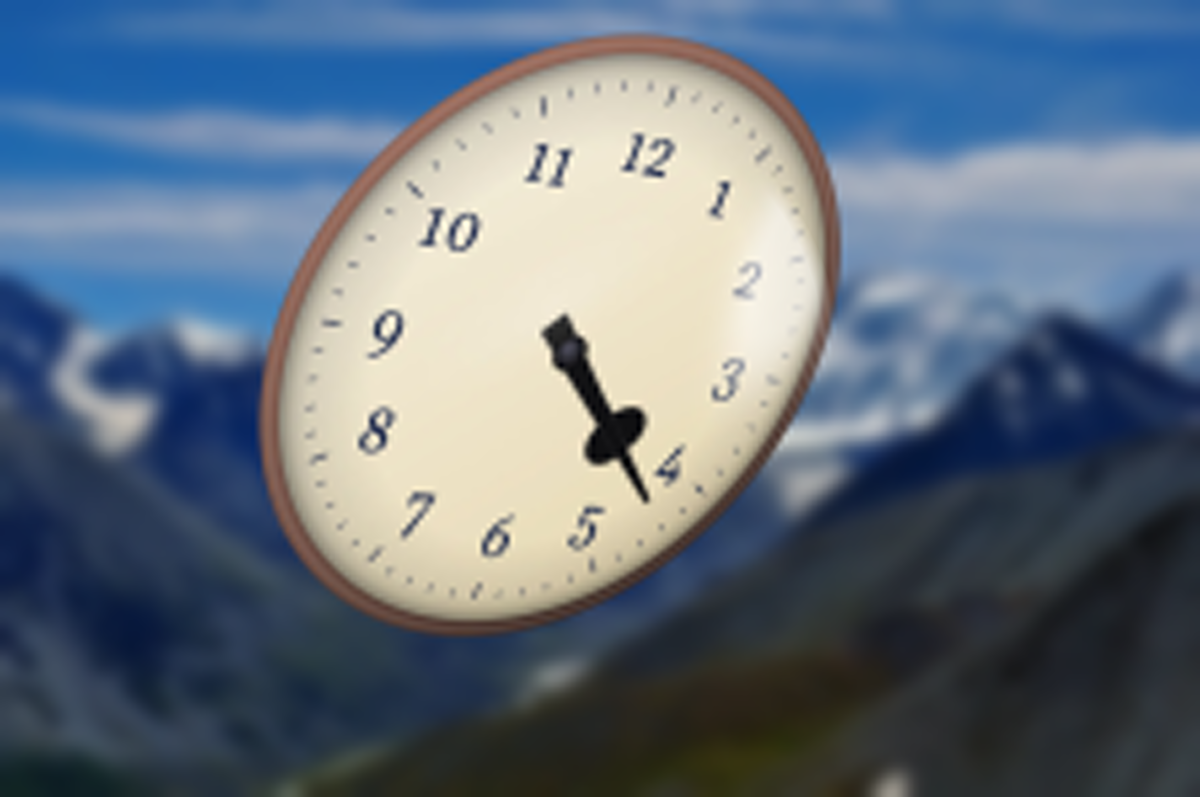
4.22
